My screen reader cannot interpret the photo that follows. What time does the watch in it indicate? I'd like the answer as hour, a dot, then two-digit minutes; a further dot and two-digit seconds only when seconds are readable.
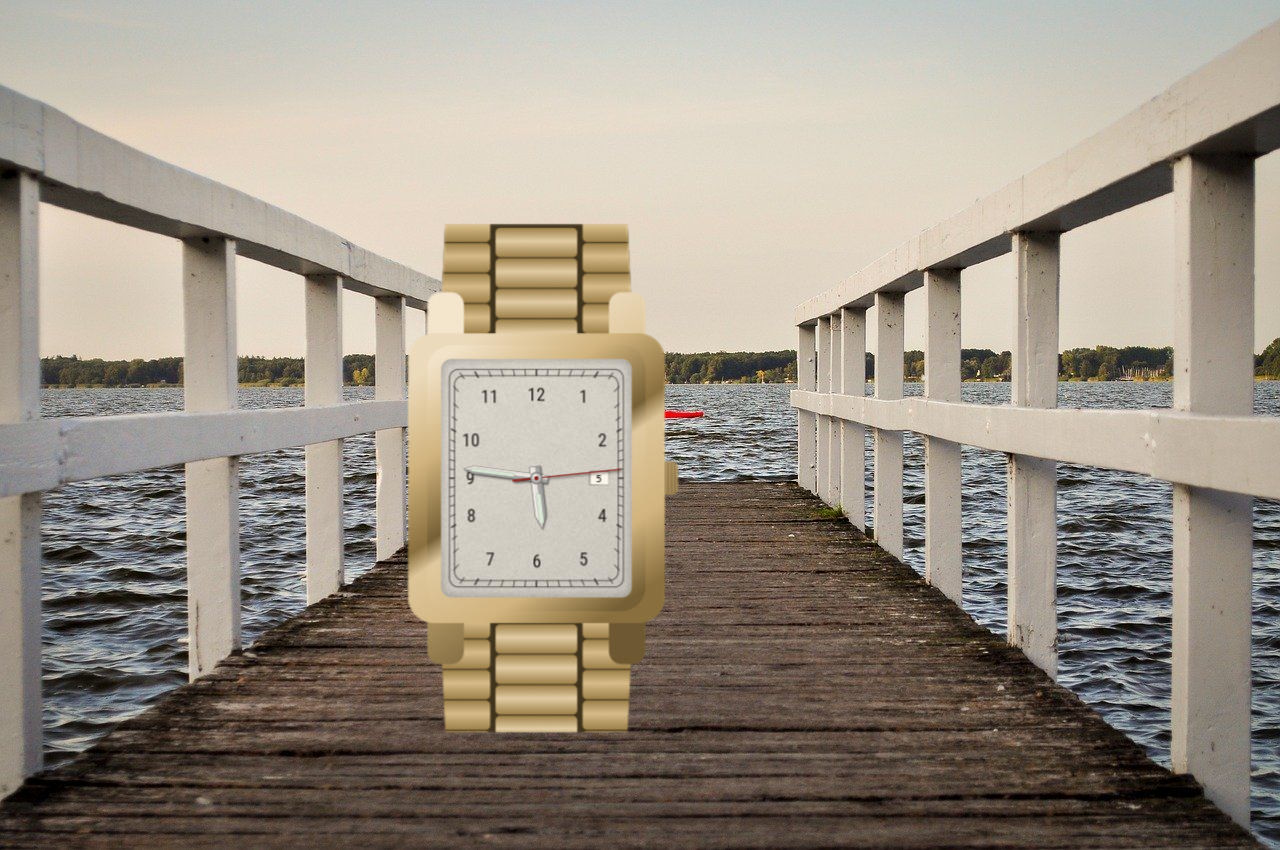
5.46.14
